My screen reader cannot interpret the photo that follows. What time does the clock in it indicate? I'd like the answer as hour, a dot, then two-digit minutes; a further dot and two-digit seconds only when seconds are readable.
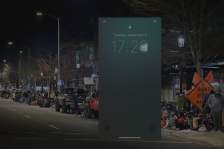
17.29
